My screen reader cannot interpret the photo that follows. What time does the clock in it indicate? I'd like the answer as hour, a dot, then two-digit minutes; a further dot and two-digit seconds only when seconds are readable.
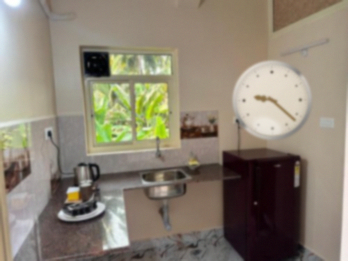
9.22
